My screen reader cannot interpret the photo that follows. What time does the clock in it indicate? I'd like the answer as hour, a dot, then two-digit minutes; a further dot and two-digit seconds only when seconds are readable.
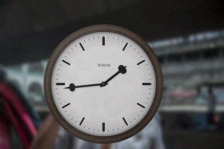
1.44
